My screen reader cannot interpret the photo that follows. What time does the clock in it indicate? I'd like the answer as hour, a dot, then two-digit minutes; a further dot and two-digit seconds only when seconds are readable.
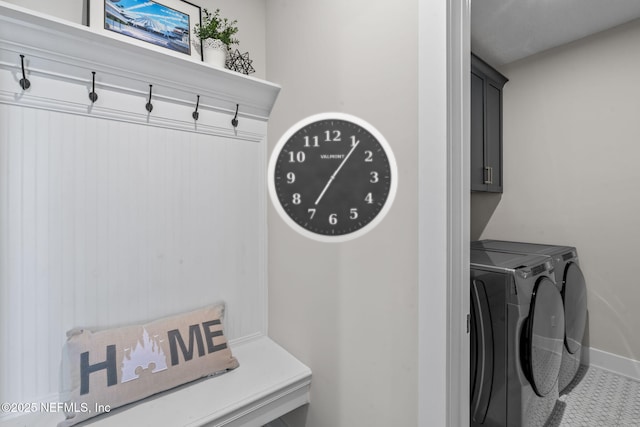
7.06
